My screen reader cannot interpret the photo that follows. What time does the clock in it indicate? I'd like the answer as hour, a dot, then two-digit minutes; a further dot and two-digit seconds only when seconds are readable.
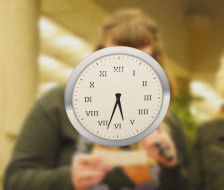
5.33
